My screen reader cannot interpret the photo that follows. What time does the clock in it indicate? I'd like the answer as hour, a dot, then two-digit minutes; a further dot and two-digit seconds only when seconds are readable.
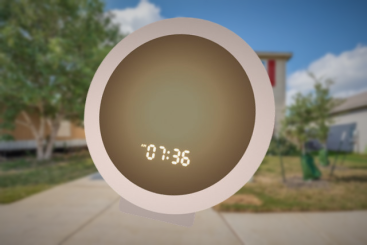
7.36
